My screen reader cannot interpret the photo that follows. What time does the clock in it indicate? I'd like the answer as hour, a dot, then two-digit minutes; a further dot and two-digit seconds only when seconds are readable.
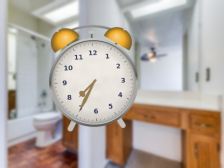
7.35
